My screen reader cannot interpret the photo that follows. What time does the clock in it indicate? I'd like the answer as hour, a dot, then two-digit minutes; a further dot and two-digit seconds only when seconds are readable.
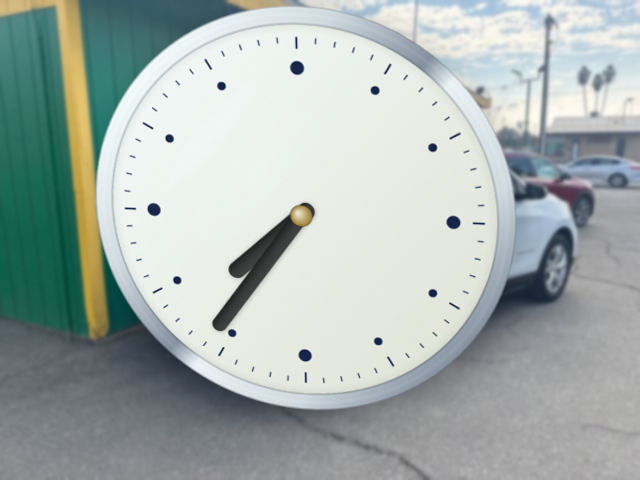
7.36
